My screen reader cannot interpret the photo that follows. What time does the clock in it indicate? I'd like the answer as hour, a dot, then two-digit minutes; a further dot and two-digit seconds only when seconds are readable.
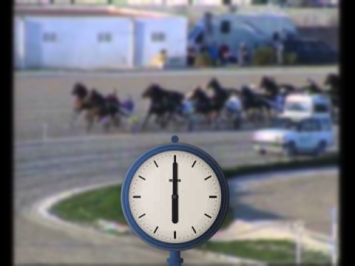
6.00
